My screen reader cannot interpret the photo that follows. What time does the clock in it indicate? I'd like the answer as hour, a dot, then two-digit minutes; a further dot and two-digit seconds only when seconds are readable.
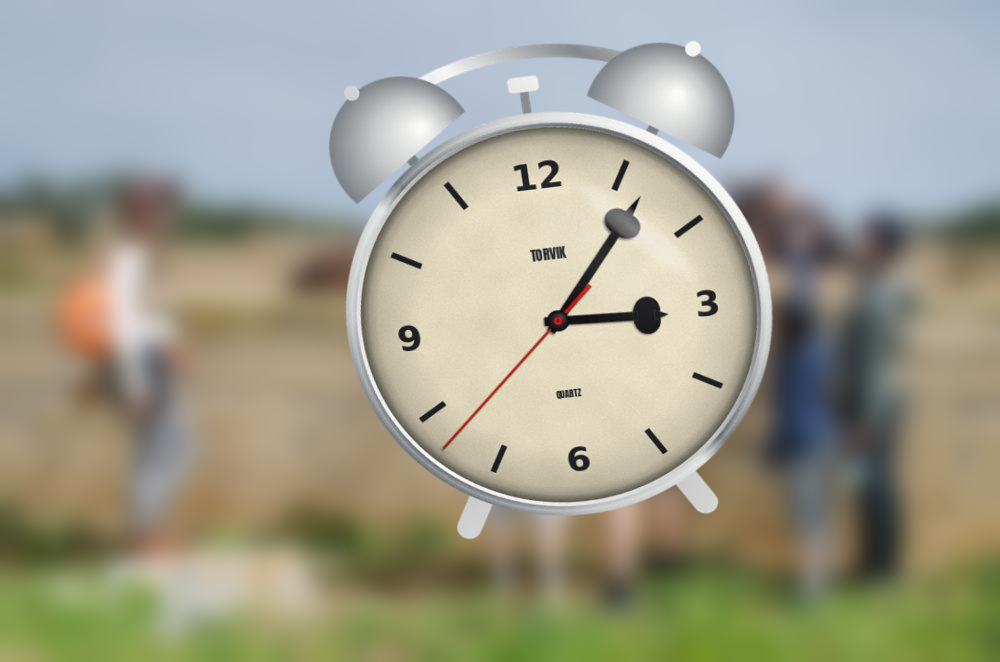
3.06.38
